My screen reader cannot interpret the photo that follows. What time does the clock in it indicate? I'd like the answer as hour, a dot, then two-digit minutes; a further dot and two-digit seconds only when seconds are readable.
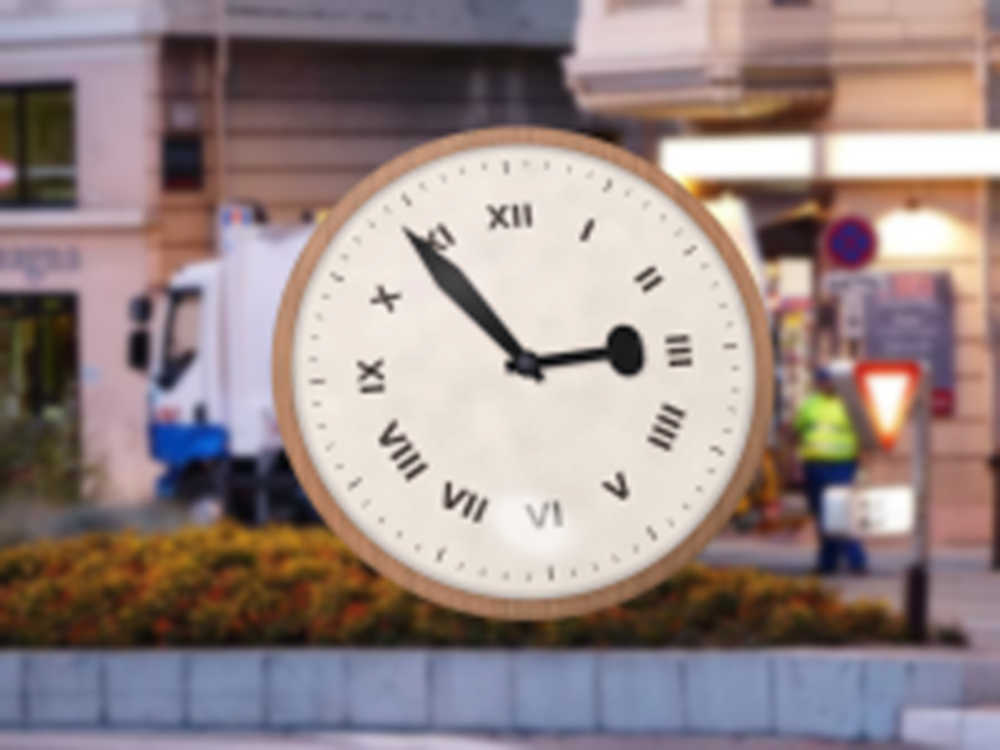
2.54
